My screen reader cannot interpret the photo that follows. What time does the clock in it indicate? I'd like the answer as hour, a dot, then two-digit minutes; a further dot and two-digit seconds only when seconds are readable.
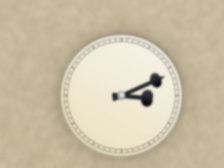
3.11
